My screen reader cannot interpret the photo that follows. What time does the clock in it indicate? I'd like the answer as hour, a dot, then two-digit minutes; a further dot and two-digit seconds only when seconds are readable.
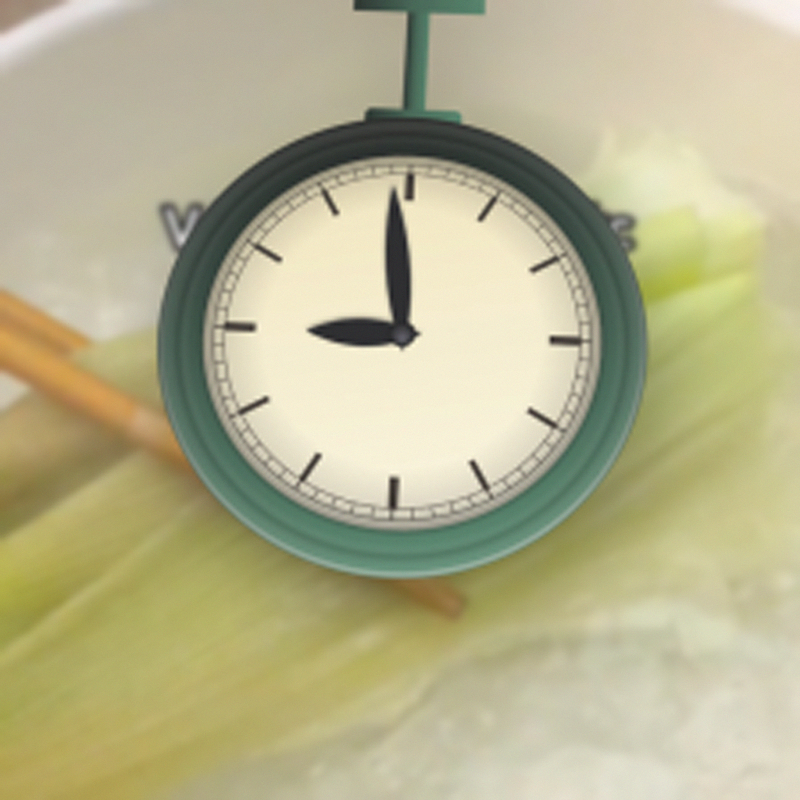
8.59
